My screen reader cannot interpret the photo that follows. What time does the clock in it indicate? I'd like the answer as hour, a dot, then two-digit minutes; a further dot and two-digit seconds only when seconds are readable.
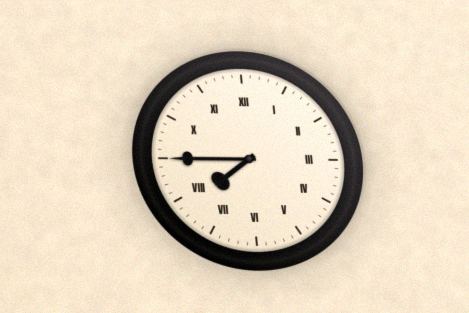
7.45
